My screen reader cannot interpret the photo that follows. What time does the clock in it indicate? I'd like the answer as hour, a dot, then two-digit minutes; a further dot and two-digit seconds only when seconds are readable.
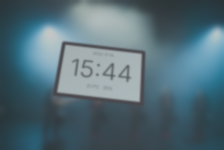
15.44
